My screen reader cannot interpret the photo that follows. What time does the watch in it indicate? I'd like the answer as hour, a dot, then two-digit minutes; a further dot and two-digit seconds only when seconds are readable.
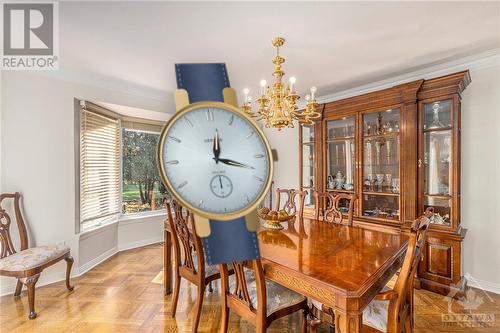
12.18
